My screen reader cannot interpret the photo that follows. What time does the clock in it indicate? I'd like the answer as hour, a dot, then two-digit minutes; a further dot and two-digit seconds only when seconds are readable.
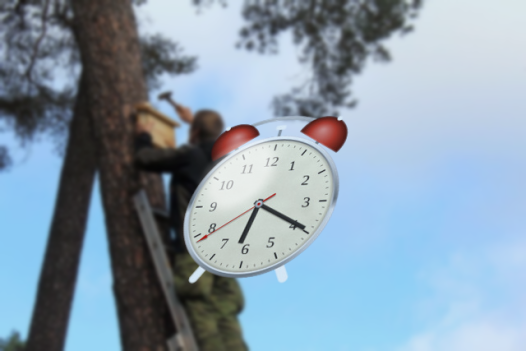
6.19.39
